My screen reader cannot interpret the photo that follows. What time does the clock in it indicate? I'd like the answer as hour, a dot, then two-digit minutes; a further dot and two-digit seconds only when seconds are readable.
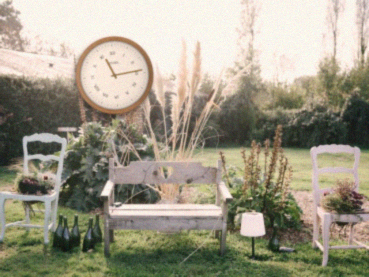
11.14
